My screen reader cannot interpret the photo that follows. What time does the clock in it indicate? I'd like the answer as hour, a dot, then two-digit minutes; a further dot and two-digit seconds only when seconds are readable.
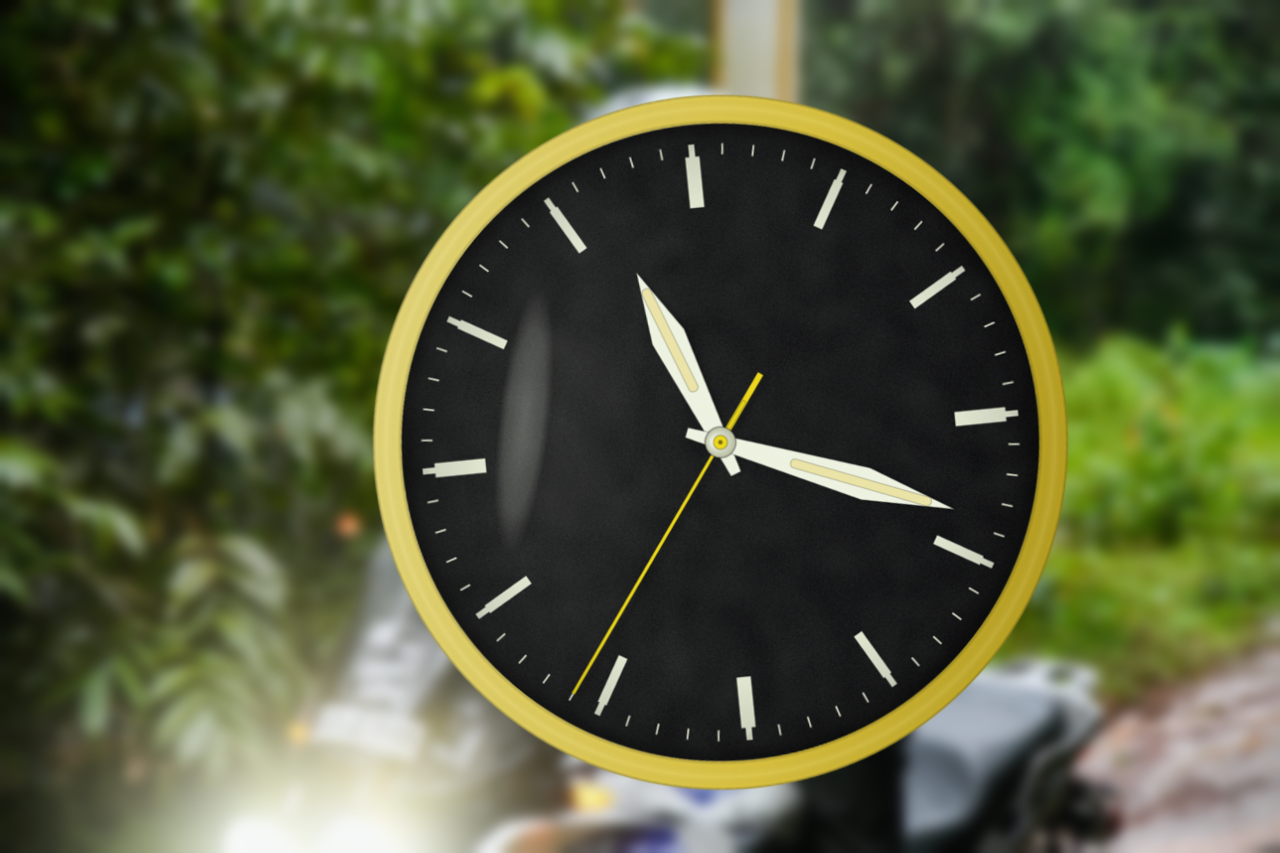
11.18.36
